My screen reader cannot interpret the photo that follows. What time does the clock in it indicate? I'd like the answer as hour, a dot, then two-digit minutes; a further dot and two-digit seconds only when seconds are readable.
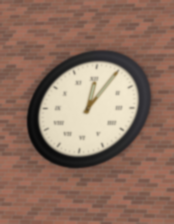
12.05
